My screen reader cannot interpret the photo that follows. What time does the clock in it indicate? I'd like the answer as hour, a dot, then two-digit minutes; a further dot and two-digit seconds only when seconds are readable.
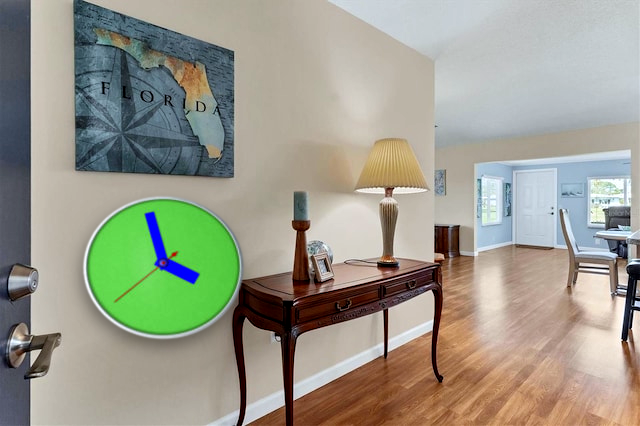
3.57.38
